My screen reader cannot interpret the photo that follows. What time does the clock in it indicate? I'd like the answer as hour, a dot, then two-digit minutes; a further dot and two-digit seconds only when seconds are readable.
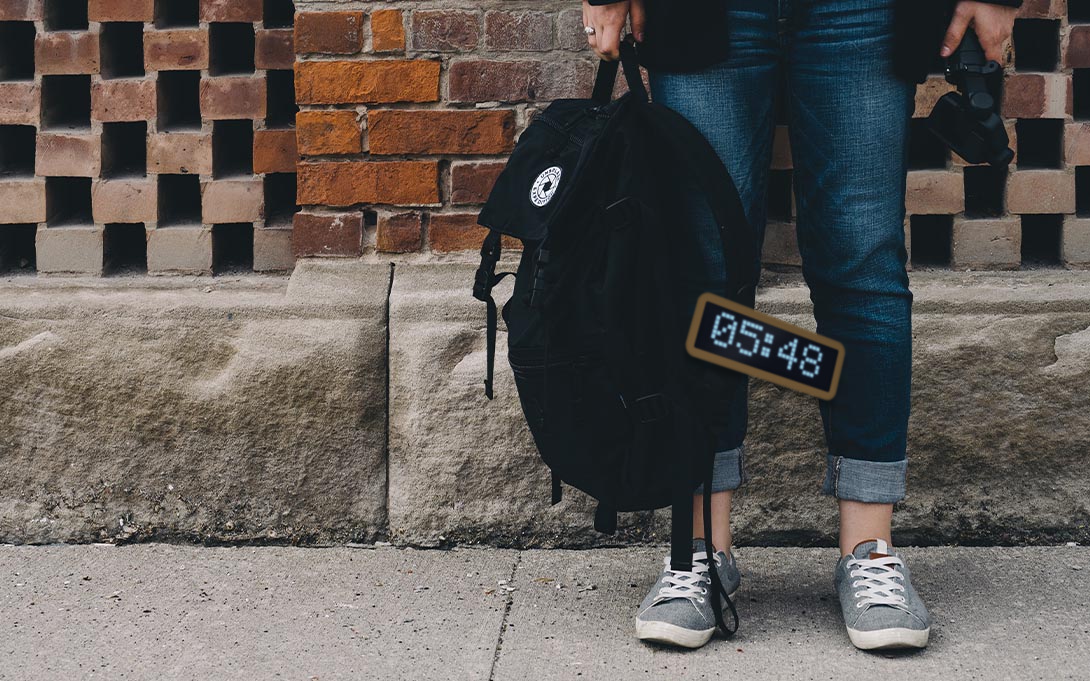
5.48
